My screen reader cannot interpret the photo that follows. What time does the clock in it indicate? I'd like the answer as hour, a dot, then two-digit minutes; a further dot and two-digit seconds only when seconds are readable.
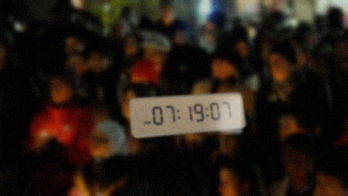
7.19.07
